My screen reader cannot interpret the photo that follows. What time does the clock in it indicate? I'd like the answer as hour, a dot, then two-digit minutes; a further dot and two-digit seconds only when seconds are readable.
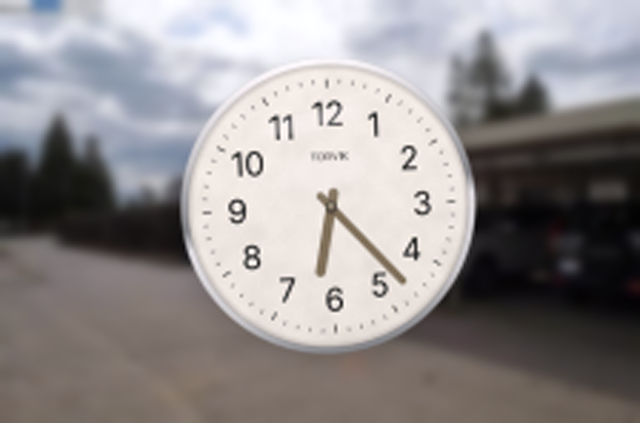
6.23
